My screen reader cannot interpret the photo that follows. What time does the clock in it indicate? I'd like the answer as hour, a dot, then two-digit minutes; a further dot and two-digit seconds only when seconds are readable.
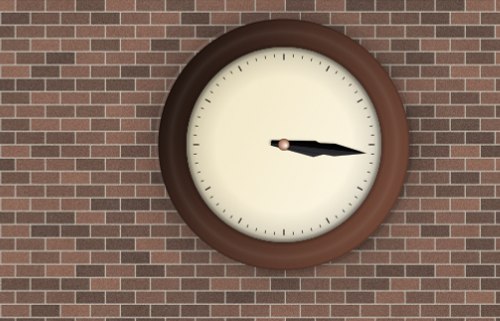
3.16
